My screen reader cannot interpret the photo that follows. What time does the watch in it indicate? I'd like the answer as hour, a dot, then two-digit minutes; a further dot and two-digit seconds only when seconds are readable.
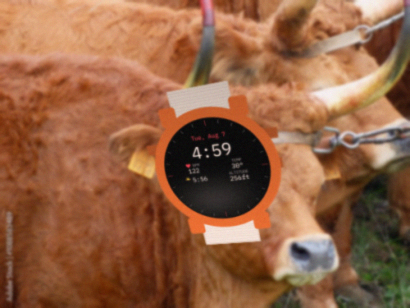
4.59
